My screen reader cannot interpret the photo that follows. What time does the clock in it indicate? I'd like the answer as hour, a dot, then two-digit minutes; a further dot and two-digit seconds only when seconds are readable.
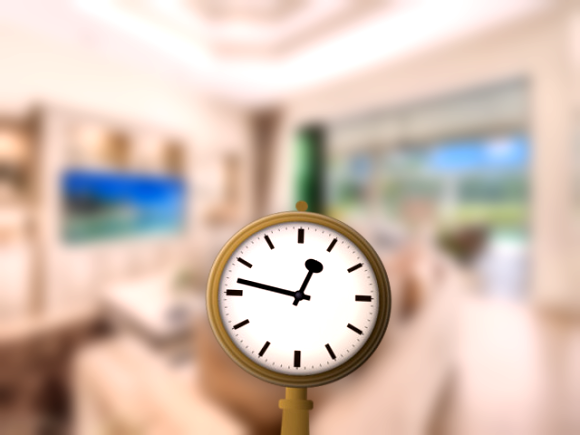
12.47
